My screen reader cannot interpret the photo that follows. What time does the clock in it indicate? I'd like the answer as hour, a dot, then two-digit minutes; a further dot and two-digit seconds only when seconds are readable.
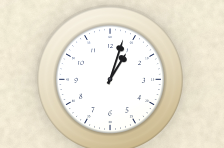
1.03
